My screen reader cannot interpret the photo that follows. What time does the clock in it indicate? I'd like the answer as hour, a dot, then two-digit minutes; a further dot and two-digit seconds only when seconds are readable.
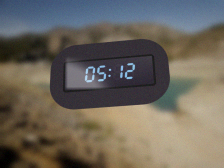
5.12
